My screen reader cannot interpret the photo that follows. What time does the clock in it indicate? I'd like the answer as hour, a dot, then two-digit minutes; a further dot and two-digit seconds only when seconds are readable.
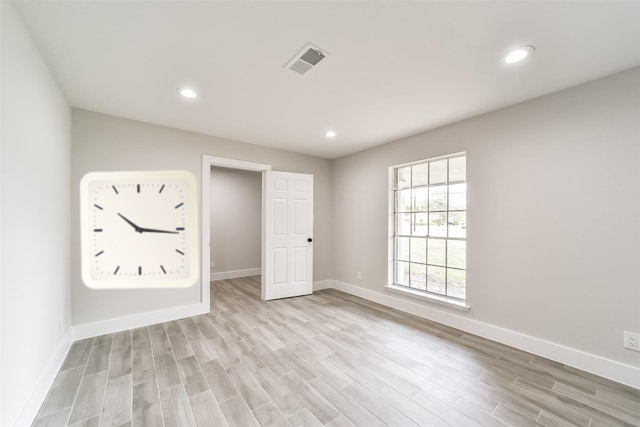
10.16
